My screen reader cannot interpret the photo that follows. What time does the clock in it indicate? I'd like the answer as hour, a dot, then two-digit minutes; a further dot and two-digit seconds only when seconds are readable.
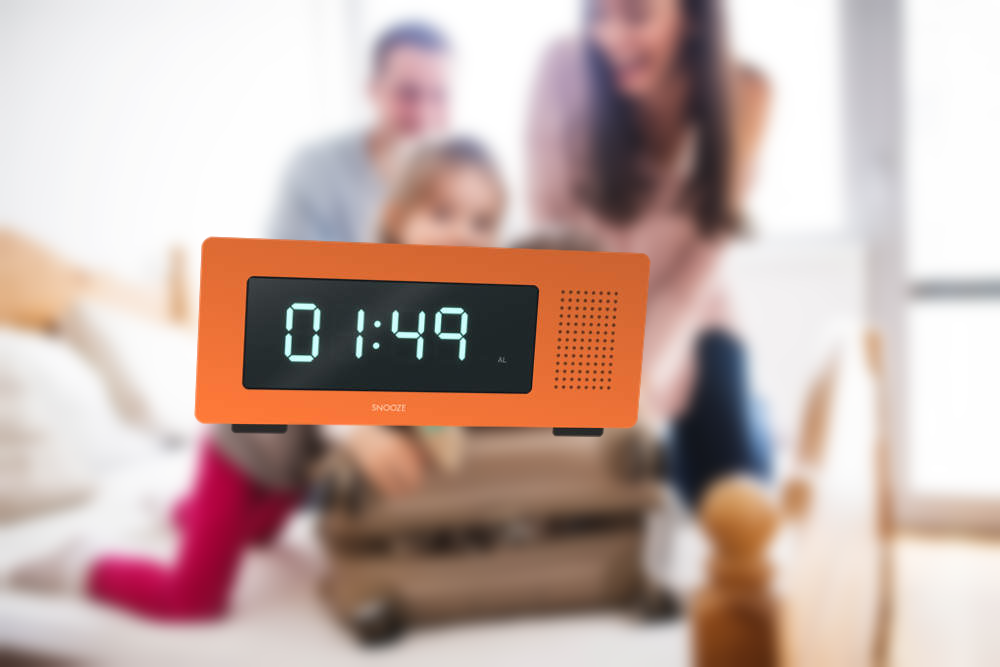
1.49
